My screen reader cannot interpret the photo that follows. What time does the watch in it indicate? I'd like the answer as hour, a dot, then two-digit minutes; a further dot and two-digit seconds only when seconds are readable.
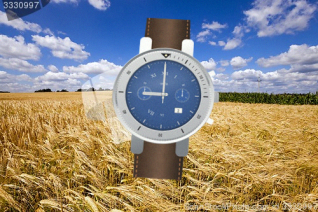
9.00
